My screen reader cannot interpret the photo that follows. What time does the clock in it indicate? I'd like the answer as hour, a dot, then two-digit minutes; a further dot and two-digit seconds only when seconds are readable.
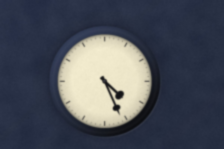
4.26
